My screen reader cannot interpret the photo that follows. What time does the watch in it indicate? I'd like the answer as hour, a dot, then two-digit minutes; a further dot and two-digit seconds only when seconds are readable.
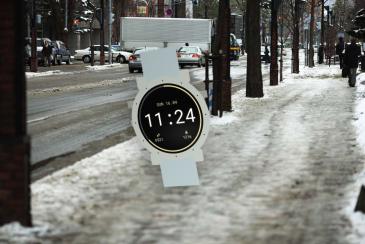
11.24
